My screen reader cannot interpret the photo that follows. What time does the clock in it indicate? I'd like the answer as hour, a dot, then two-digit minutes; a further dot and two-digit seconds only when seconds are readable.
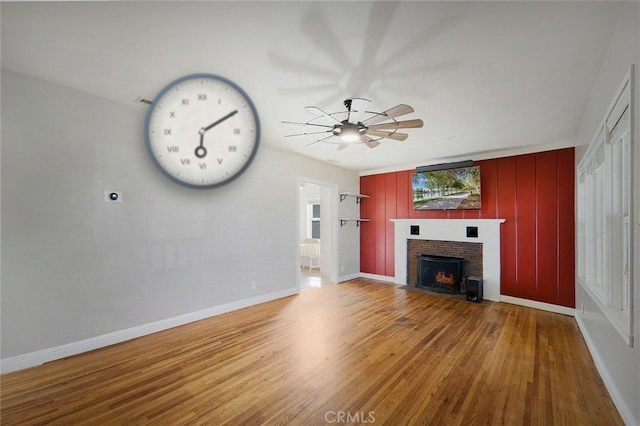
6.10
